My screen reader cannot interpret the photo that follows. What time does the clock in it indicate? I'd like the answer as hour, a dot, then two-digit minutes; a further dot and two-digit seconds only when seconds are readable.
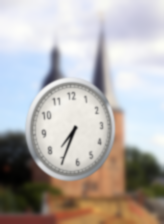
7.35
